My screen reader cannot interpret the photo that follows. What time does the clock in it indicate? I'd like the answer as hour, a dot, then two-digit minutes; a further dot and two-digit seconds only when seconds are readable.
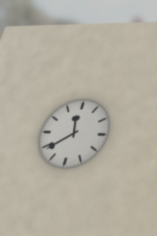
11.39
